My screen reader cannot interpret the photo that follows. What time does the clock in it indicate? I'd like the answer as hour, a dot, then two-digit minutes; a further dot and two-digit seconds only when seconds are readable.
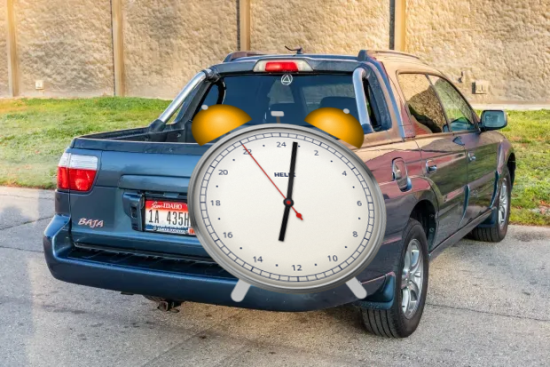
13.01.55
